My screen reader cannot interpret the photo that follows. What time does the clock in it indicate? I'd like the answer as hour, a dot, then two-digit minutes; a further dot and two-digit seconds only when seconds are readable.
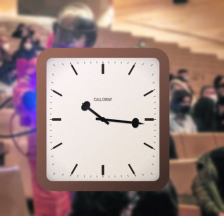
10.16
